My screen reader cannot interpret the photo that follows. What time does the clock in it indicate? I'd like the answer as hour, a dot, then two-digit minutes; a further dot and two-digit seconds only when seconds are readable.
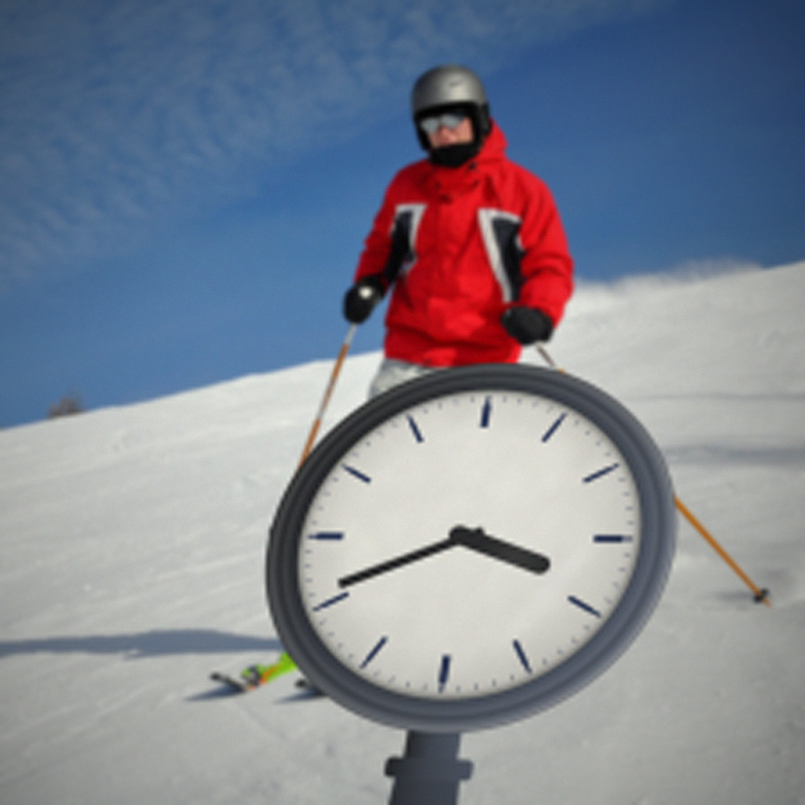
3.41
